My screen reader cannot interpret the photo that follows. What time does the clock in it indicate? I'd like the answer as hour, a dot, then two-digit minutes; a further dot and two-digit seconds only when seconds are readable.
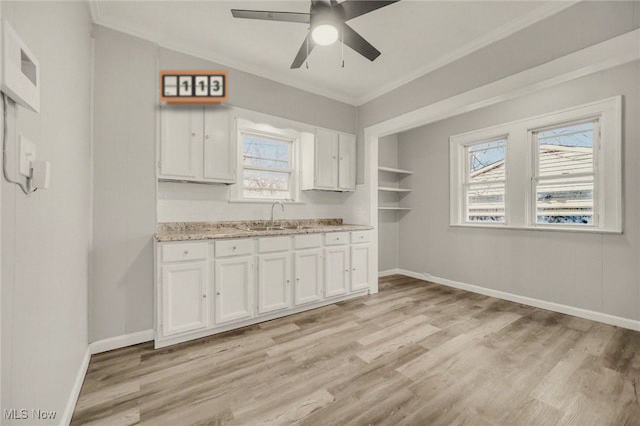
1.13
